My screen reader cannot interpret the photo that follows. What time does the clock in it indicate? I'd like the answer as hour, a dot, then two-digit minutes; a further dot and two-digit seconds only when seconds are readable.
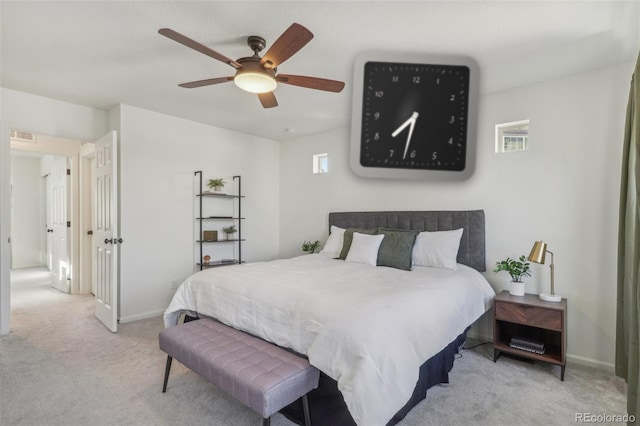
7.32
